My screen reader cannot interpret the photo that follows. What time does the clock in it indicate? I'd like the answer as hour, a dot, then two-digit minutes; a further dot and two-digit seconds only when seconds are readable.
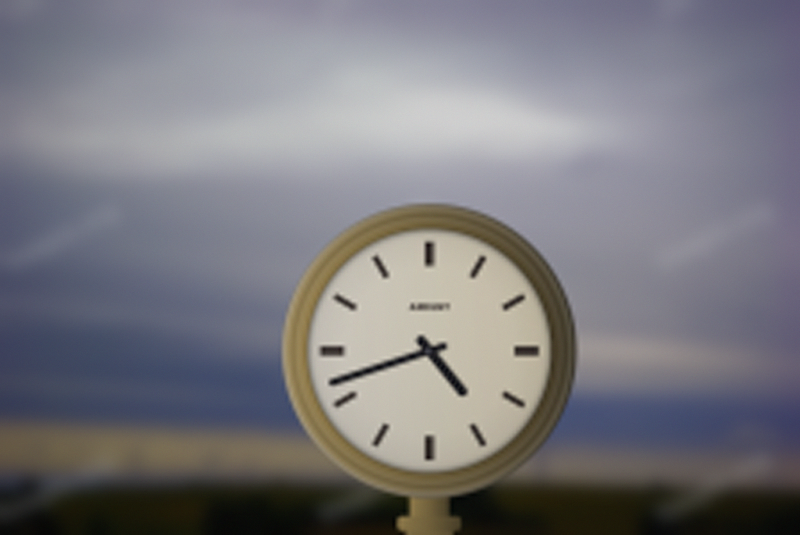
4.42
